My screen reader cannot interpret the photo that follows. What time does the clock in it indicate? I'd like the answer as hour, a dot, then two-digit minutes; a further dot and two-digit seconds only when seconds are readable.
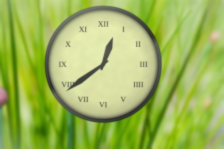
12.39
